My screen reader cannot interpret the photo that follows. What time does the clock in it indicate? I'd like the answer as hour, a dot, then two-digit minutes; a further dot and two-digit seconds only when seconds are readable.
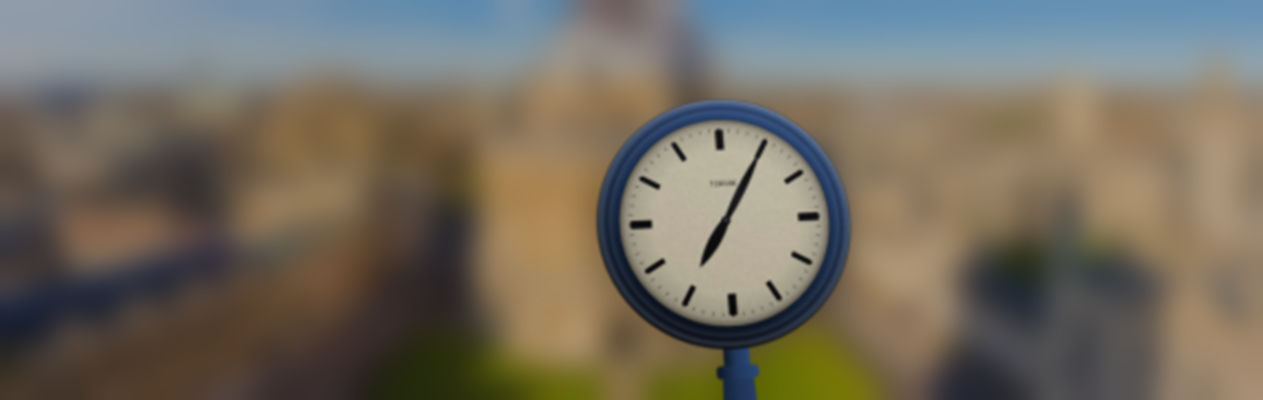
7.05
